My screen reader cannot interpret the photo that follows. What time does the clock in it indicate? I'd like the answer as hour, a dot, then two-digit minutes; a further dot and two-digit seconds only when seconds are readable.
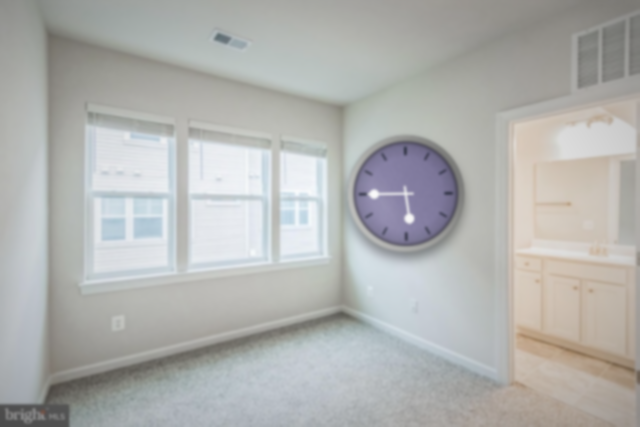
5.45
